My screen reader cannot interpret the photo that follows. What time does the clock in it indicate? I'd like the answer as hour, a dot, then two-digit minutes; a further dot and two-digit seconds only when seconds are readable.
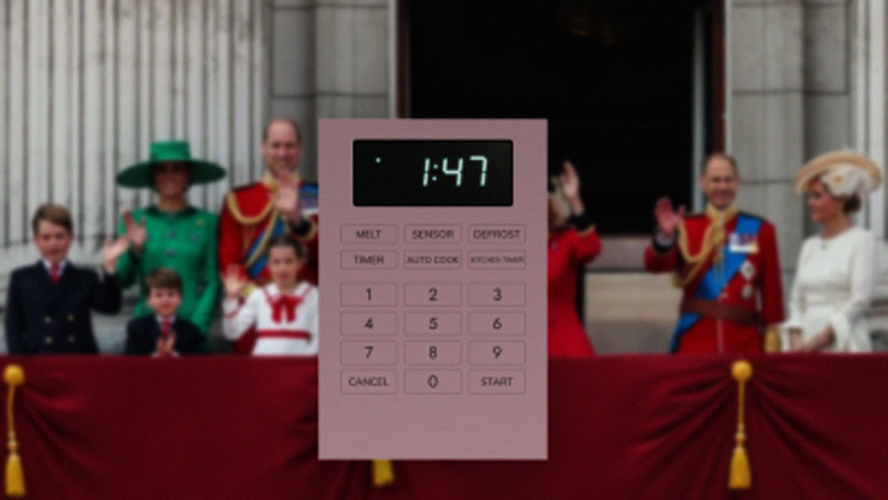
1.47
